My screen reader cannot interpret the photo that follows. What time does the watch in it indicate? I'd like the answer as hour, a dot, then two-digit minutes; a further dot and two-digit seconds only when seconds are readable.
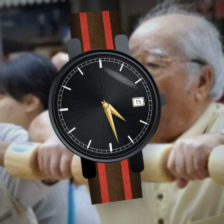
4.28
